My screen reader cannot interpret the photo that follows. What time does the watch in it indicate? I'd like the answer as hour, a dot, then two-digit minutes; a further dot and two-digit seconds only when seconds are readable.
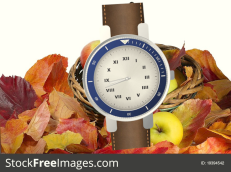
8.42
